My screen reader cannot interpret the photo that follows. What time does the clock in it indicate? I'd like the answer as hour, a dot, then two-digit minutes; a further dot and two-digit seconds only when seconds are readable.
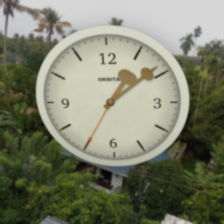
1.08.35
